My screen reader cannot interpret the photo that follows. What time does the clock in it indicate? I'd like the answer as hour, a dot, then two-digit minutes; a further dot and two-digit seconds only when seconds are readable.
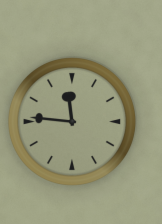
11.46
